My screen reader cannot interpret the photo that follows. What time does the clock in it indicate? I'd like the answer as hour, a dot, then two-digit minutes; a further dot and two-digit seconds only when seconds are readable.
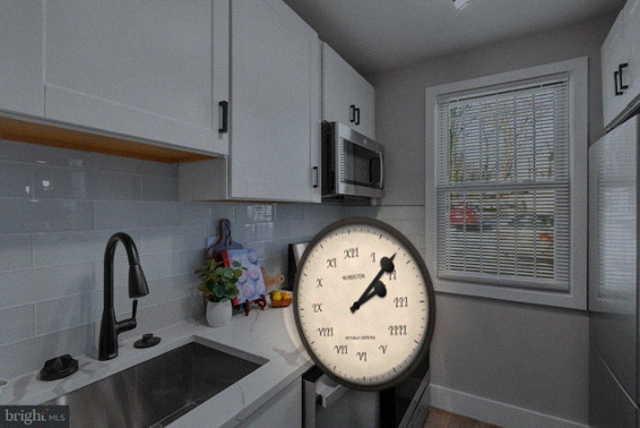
2.08
